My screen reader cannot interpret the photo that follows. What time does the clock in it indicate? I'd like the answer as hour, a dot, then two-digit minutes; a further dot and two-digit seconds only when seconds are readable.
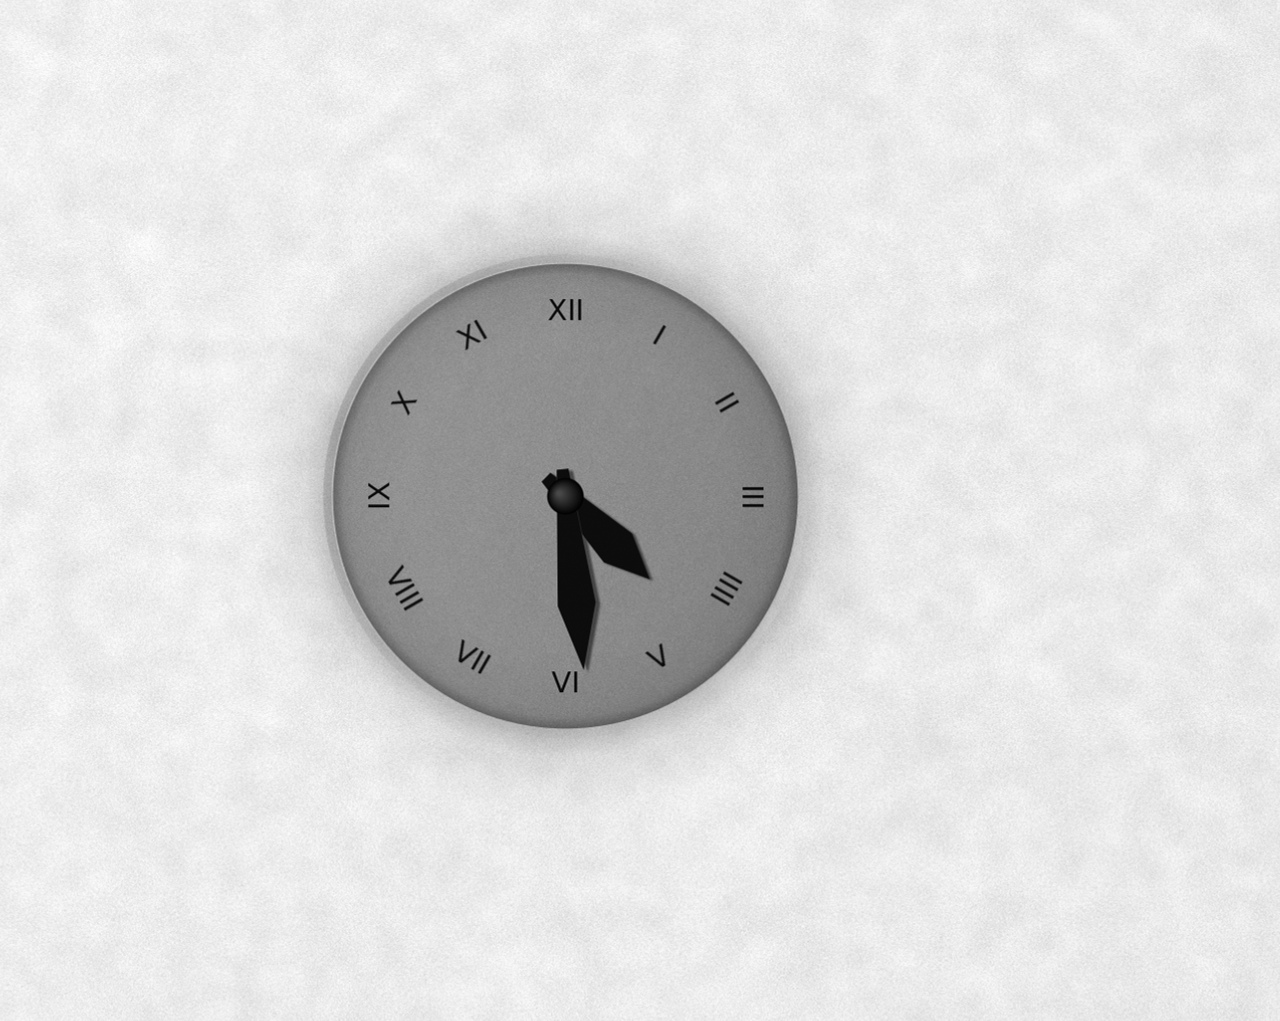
4.29
